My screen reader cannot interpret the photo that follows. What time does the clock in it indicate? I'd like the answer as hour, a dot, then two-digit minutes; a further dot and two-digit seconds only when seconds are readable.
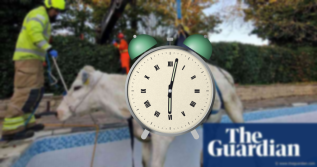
6.02
